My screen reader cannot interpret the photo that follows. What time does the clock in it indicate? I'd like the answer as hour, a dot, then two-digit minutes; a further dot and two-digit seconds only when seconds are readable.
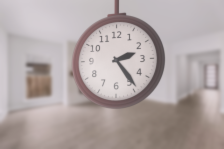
2.24
